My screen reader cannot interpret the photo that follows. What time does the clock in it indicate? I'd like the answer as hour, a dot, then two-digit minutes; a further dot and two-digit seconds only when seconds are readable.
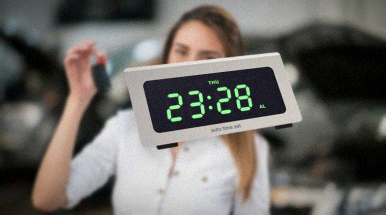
23.28
